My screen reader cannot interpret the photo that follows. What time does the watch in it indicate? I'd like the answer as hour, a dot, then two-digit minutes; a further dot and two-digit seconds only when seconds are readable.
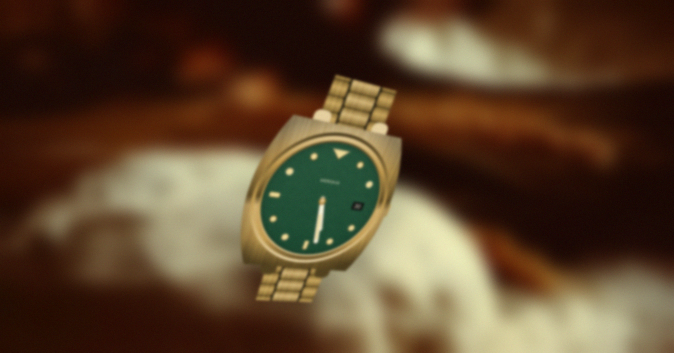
5.28
